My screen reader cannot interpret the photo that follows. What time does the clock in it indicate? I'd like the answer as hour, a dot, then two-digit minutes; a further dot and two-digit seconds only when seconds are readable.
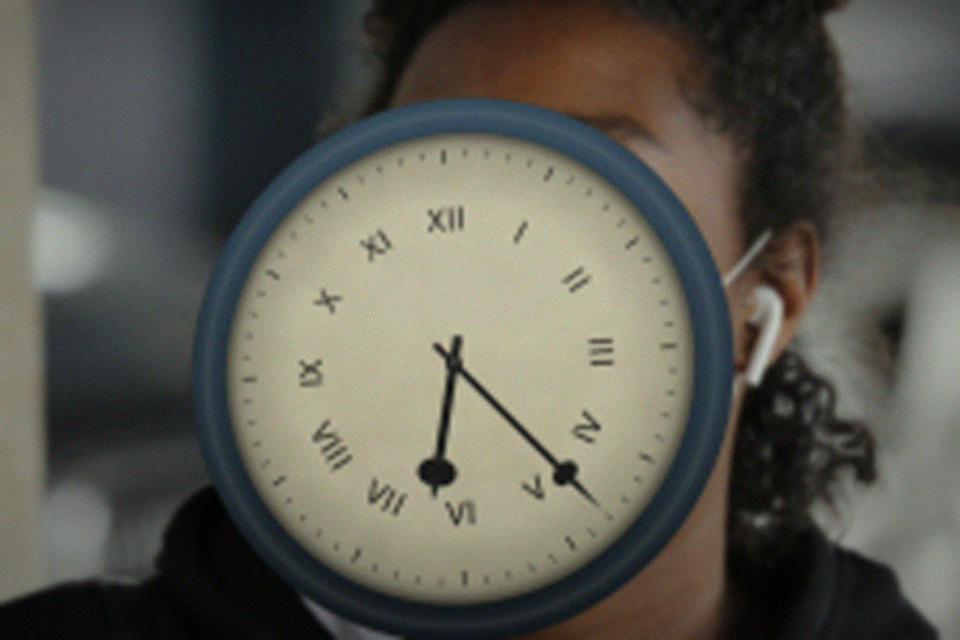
6.23
